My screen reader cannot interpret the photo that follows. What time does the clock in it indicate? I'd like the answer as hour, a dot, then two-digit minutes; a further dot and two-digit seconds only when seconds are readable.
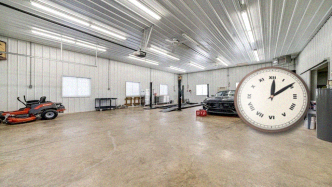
12.09
